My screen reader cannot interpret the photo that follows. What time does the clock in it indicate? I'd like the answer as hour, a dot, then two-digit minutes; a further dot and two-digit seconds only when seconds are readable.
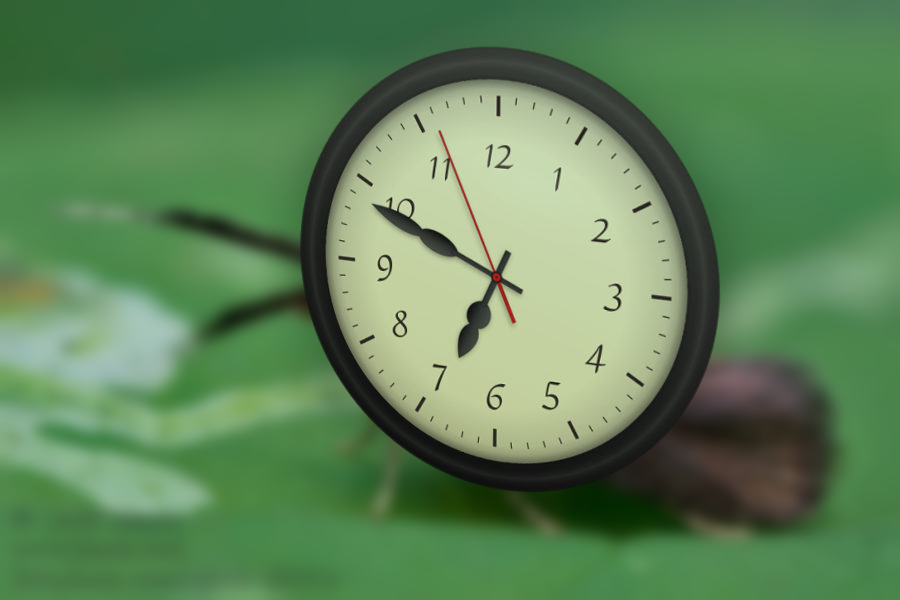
6.48.56
